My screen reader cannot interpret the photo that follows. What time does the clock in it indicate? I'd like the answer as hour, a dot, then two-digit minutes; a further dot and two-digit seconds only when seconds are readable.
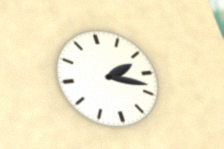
2.18
